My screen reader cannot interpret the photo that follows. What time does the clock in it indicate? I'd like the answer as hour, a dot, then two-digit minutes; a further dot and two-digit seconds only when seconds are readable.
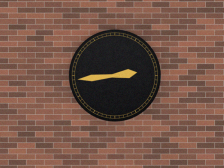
2.44
